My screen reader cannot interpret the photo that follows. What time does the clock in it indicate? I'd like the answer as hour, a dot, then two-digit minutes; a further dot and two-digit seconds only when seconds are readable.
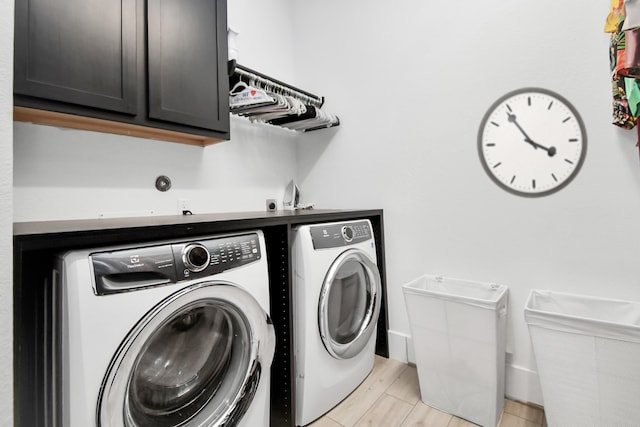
3.54
